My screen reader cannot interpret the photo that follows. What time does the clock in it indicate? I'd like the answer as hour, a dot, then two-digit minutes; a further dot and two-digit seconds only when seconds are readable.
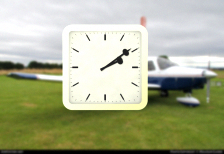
2.09
